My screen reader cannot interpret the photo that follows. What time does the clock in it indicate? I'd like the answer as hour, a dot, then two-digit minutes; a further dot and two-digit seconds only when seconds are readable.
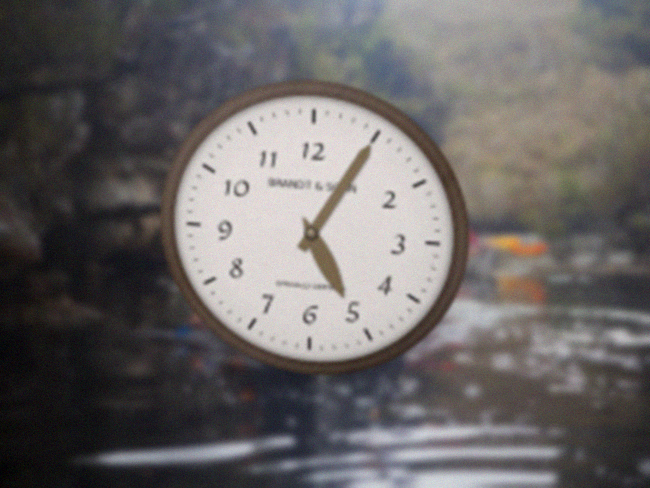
5.05
